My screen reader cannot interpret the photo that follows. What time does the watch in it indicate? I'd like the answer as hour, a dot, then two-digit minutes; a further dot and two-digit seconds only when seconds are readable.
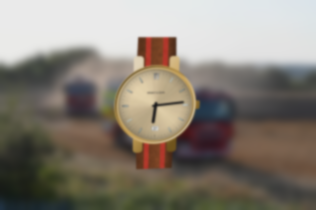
6.14
